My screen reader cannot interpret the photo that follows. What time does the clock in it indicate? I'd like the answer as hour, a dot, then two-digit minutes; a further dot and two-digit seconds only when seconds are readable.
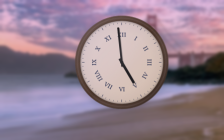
4.59
